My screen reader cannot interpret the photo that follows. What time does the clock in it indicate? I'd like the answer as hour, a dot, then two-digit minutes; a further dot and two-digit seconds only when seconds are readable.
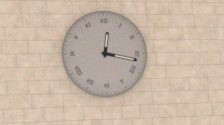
12.17
